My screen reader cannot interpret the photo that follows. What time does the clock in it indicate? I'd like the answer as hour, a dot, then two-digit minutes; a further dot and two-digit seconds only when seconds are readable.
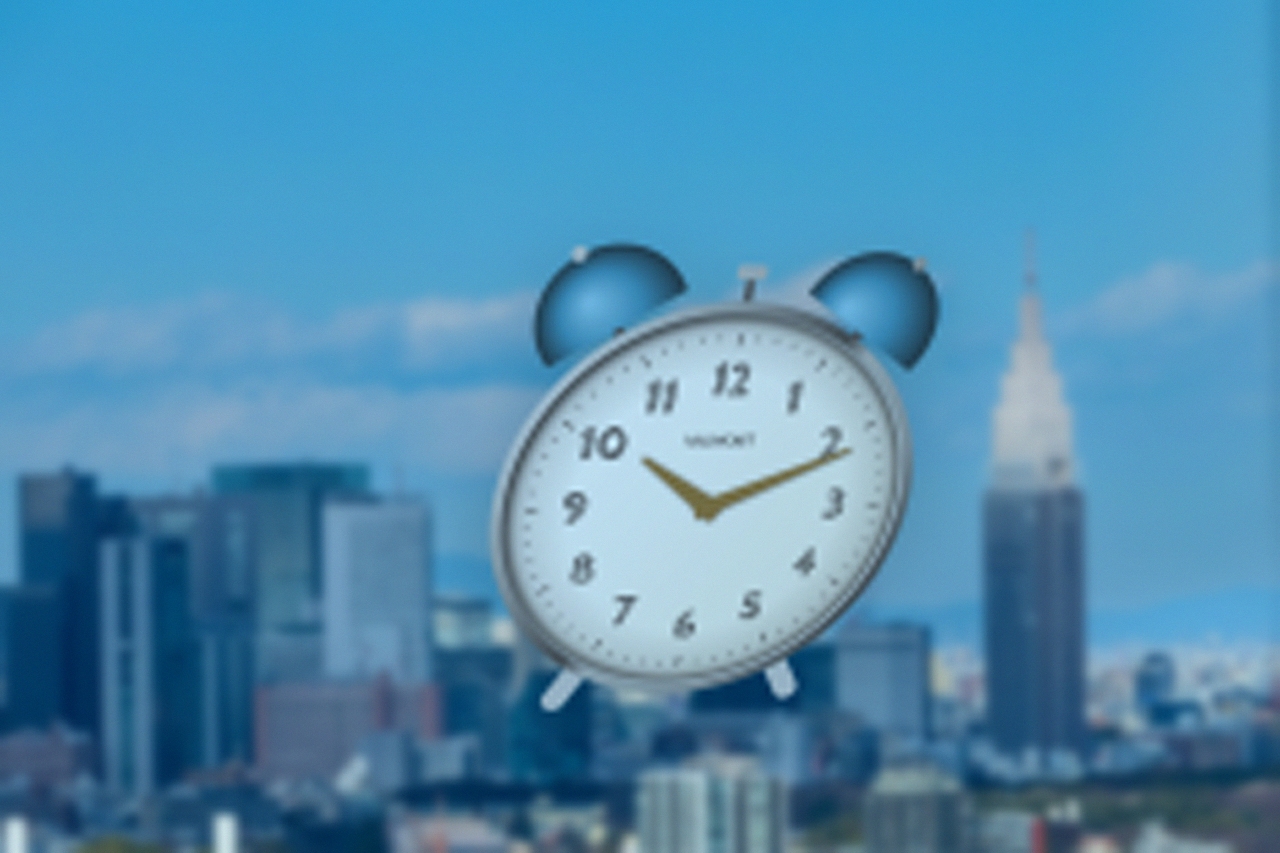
10.11
